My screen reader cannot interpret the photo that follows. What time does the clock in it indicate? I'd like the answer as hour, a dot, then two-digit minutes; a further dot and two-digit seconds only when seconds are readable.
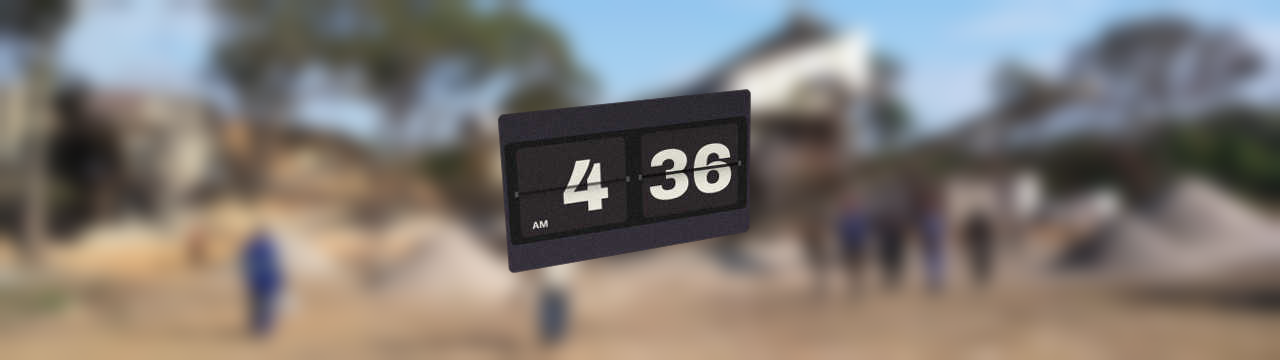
4.36
